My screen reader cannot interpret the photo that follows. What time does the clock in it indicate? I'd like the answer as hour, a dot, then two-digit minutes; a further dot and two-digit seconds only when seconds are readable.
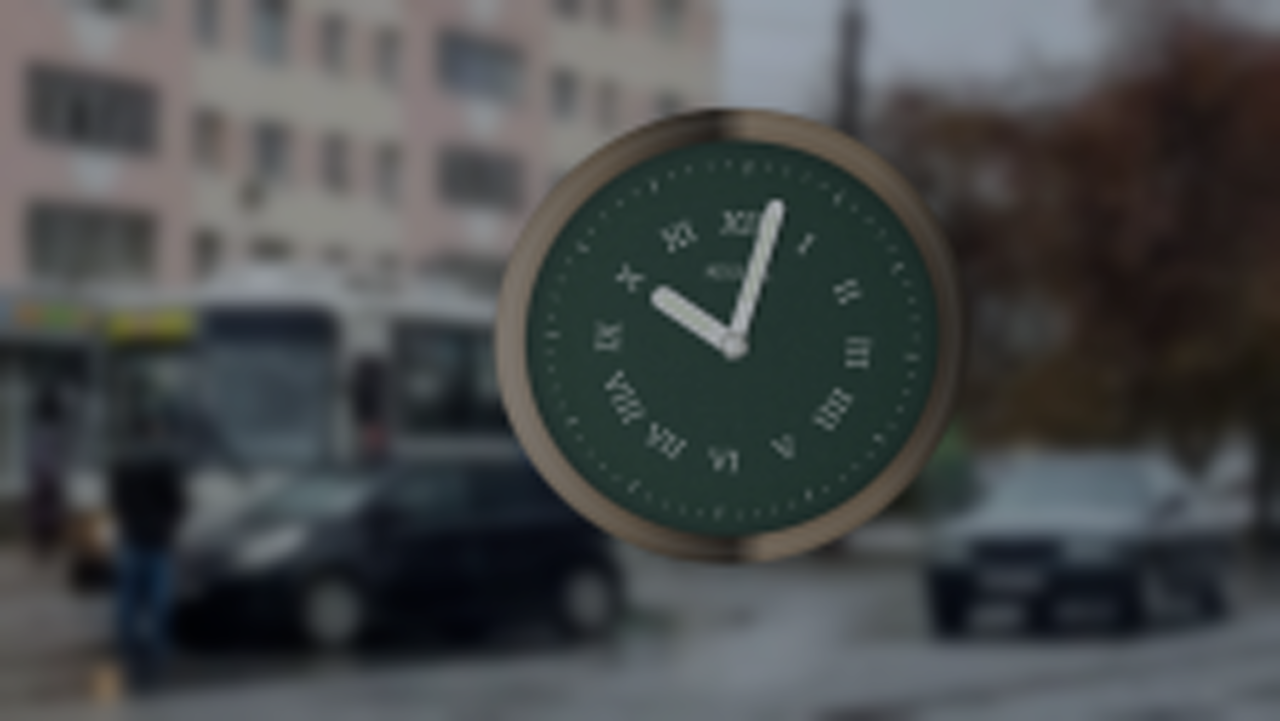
10.02
